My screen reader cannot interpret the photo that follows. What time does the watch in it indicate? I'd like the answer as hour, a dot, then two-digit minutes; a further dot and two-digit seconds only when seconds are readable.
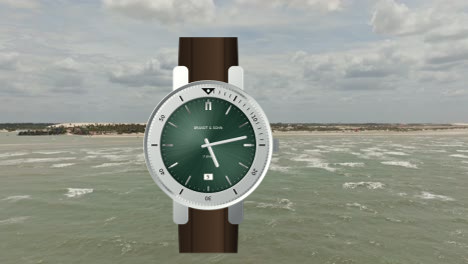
5.13
